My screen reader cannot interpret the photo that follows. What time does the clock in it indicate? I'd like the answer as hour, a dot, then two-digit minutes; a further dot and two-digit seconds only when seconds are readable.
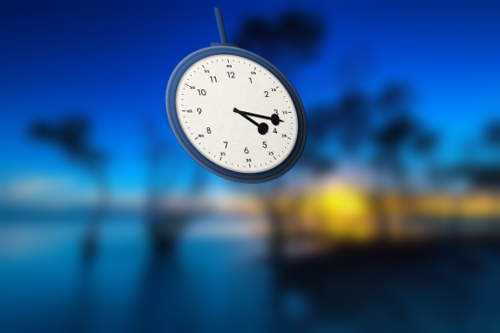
4.17
